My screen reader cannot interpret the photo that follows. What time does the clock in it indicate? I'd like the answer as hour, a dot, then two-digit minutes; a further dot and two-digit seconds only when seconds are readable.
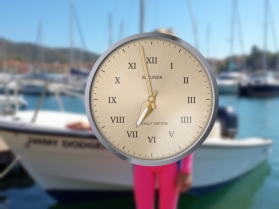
6.58
